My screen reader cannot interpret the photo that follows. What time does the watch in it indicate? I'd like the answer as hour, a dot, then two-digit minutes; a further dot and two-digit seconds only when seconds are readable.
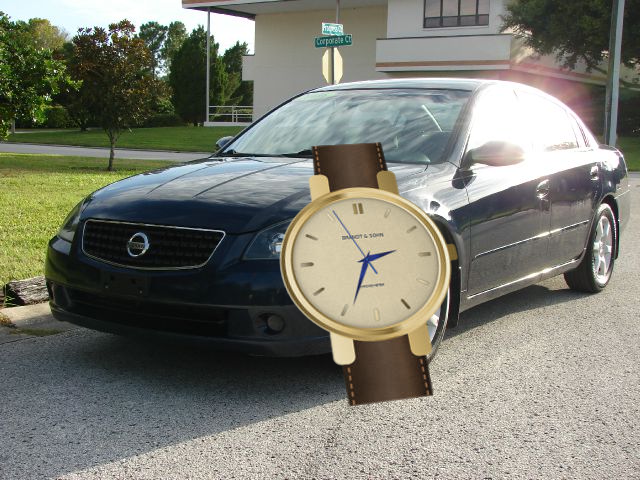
2.33.56
